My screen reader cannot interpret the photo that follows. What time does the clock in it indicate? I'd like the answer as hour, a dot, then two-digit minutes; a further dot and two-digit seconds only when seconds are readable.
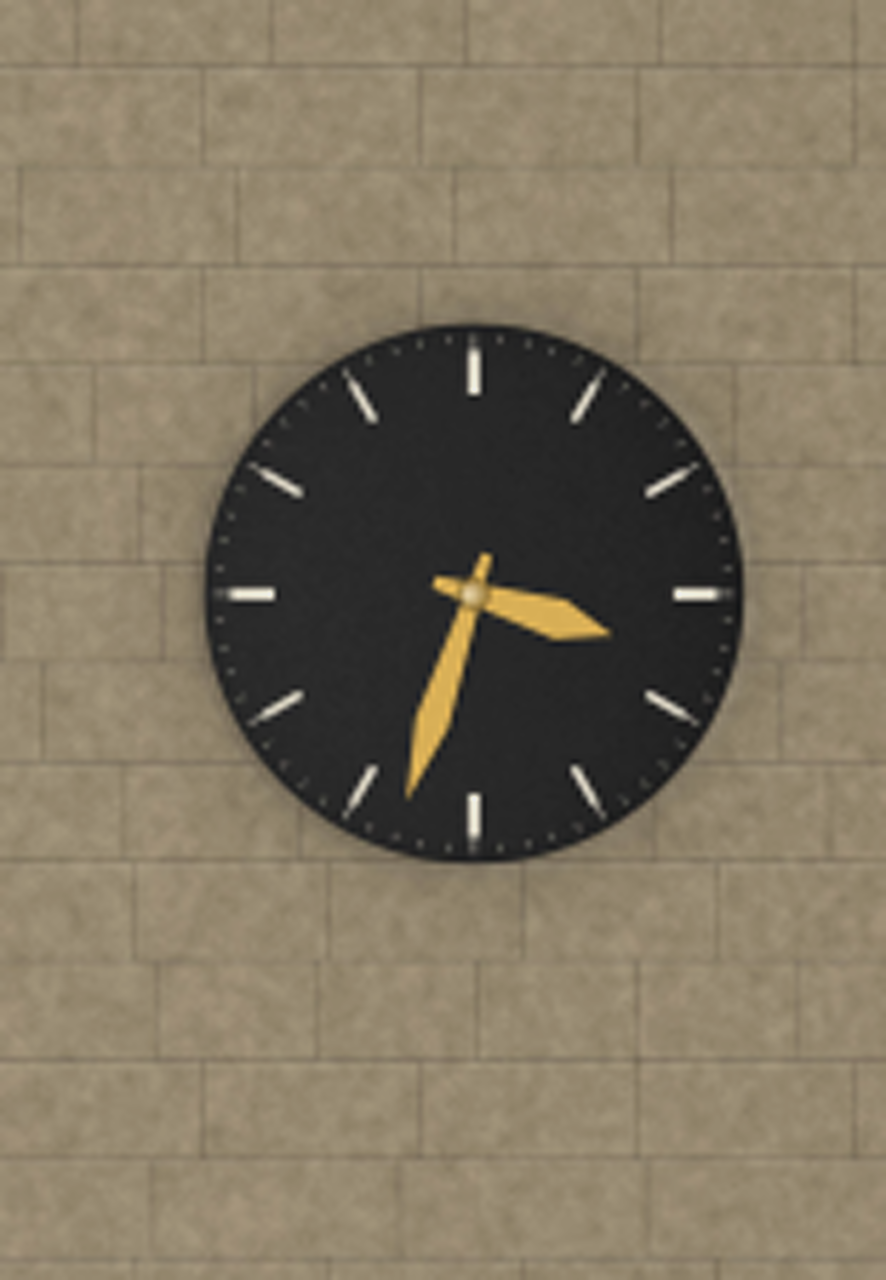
3.33
